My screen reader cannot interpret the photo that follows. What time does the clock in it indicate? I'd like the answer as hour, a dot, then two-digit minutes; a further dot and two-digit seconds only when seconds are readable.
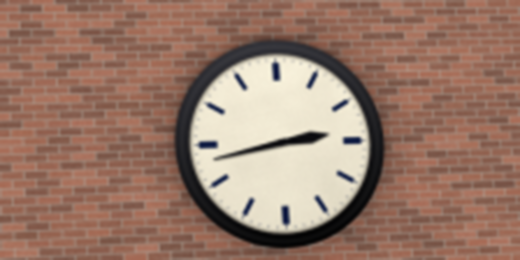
2.43
